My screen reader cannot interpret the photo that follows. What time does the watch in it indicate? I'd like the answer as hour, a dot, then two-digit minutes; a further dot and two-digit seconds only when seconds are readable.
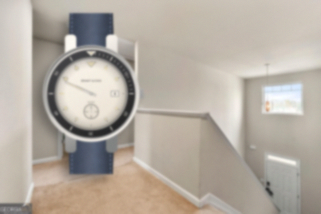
9.49
